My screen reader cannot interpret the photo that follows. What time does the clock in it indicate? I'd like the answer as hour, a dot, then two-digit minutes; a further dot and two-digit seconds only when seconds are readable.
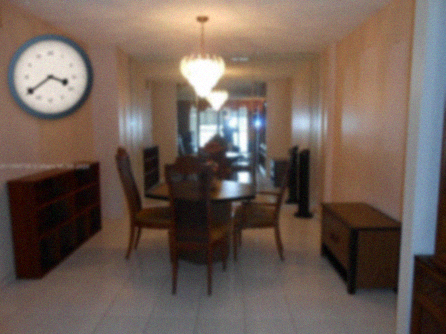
3.39
